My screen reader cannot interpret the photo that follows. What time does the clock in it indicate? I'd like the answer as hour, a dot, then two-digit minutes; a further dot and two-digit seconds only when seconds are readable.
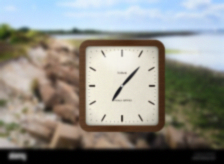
7.07
